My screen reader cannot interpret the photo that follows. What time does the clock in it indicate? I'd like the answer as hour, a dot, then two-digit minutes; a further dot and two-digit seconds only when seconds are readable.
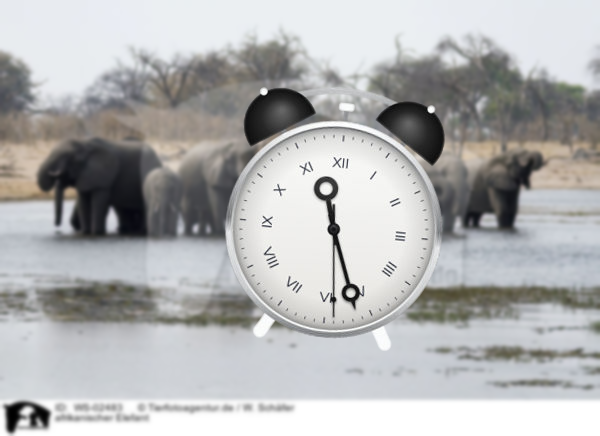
11.26.29
